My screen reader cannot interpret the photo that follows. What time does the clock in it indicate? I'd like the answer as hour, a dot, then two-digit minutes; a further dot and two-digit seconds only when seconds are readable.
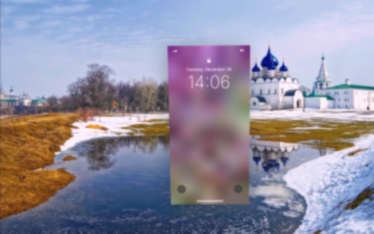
14.06
